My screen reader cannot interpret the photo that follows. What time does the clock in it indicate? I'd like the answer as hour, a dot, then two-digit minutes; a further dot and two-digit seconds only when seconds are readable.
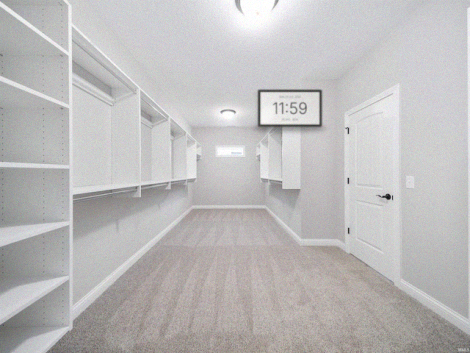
11.59
